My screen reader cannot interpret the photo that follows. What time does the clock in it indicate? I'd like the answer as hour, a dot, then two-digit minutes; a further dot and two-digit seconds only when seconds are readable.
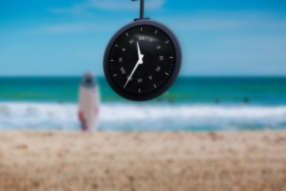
11.35
